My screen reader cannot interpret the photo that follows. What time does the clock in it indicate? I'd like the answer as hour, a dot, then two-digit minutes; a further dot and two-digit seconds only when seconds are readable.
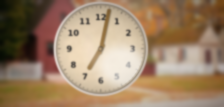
7.02
